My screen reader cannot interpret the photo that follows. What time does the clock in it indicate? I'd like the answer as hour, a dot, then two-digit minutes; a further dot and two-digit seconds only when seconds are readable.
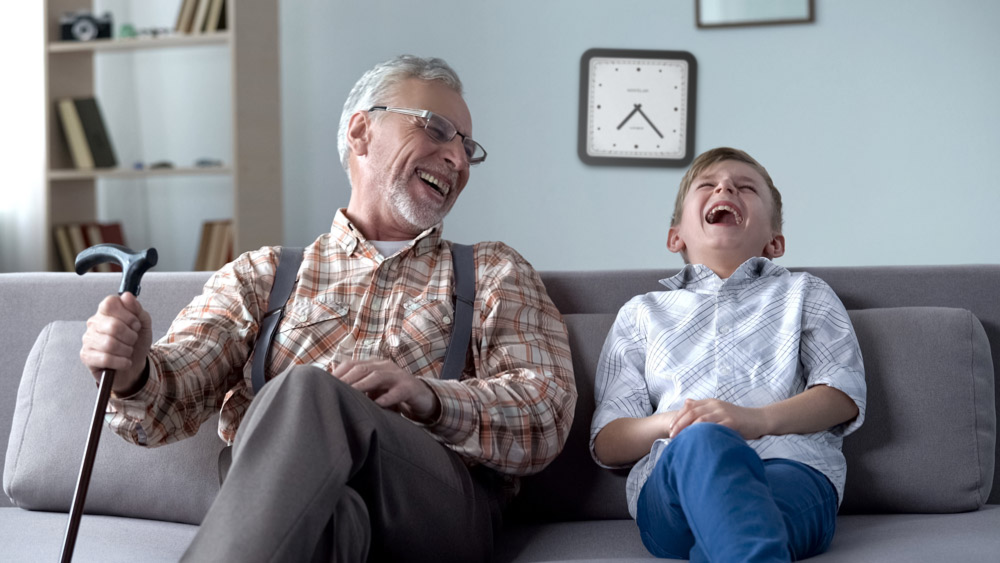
7.23
